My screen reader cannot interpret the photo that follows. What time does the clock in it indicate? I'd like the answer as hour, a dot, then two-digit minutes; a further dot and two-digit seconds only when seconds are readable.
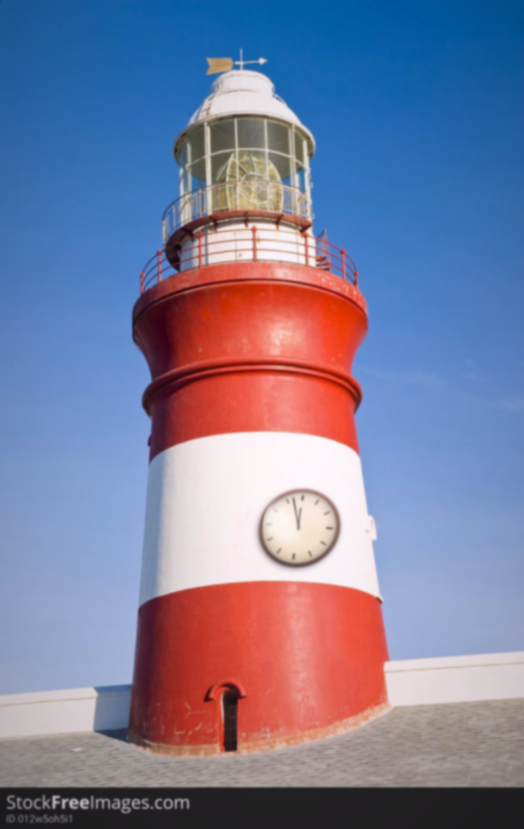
11.57
